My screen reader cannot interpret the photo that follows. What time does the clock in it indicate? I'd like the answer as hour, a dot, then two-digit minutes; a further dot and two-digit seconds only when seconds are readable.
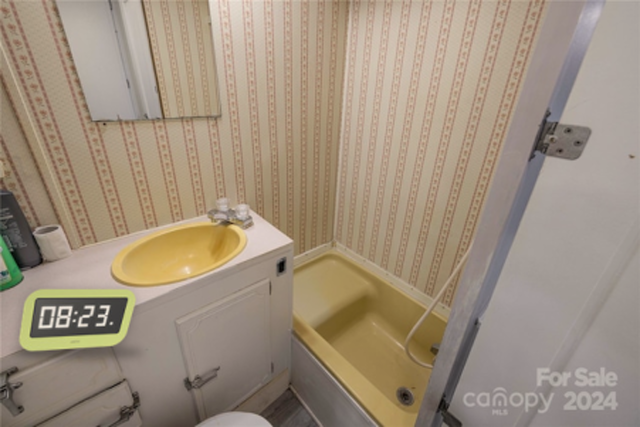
8.23
